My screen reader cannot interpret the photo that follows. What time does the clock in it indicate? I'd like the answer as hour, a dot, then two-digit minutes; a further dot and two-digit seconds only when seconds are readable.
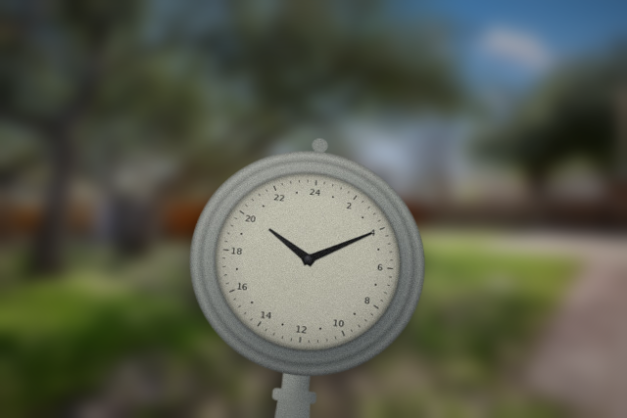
20.10
